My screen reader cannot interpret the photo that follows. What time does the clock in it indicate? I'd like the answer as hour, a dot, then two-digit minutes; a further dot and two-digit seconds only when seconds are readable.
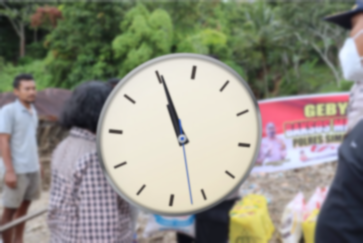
10.55.27
